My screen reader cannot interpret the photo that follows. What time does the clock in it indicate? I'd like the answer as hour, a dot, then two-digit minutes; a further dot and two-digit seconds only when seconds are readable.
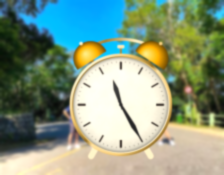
11.25
